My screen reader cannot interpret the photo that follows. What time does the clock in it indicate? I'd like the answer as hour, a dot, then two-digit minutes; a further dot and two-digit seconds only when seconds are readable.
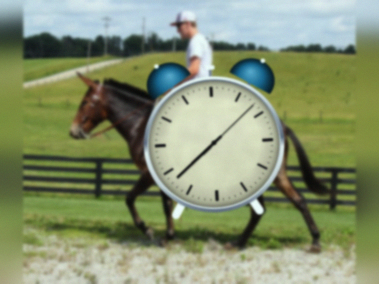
7.38.08
